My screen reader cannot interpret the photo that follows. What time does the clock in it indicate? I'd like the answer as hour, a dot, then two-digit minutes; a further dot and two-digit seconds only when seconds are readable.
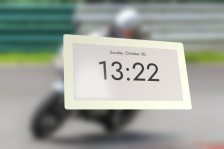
13.22
